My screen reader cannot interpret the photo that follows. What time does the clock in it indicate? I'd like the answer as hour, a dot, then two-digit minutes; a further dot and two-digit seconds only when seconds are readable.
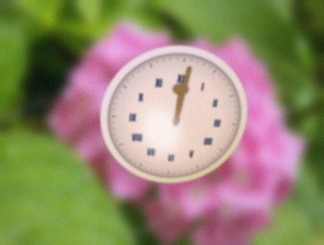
12.01
